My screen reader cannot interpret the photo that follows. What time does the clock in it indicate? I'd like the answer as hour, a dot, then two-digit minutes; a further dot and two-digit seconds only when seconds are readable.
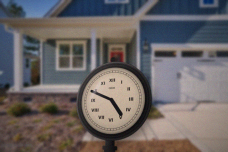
4.49
